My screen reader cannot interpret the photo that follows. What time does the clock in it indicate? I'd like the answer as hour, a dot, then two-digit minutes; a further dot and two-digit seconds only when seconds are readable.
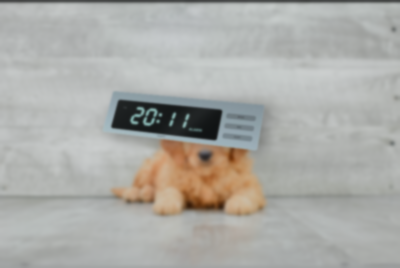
20.11
